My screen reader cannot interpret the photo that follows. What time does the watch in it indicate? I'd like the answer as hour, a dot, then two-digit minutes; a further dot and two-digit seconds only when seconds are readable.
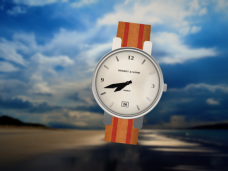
7.42
